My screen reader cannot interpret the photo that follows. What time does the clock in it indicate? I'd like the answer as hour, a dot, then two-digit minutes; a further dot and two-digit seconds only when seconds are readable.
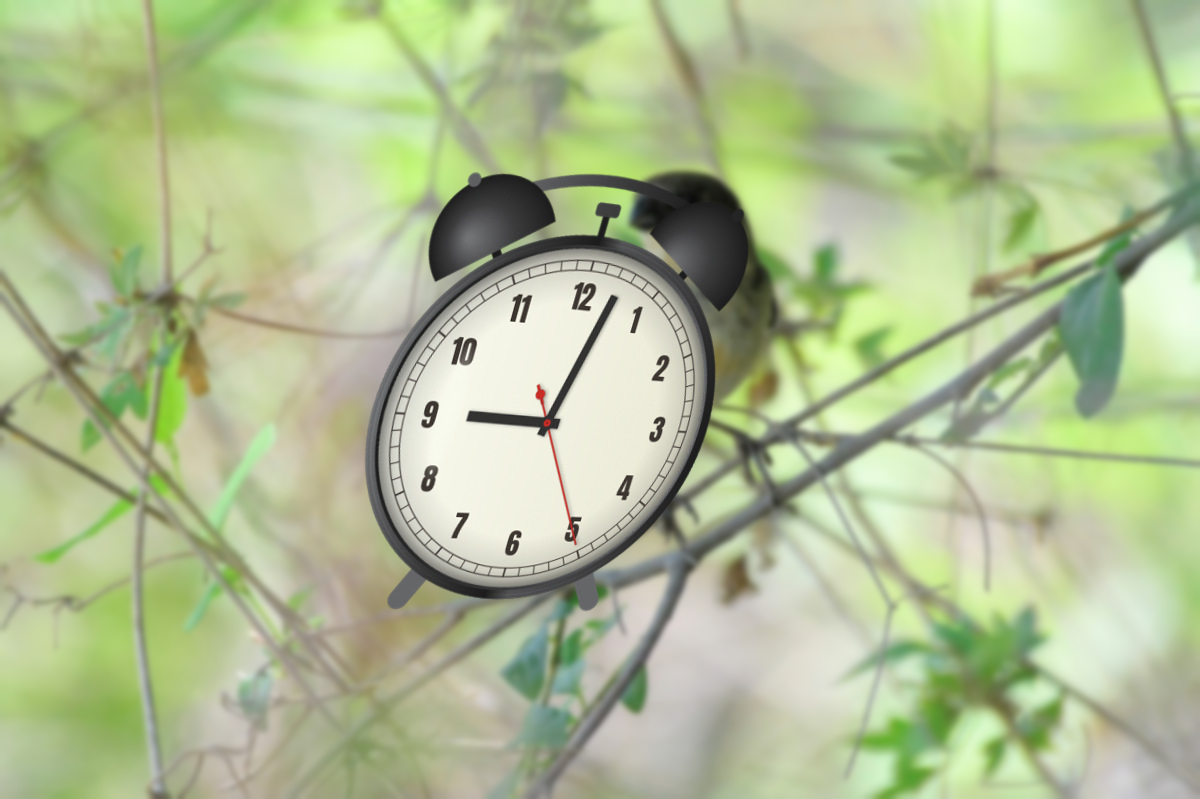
9.02.25
